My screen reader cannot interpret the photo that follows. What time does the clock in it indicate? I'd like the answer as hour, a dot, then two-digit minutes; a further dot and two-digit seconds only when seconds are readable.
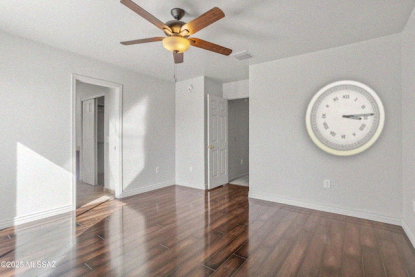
3.14
